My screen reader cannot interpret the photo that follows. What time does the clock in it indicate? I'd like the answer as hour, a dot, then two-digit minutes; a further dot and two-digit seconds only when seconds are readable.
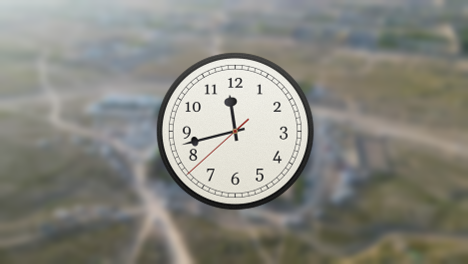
11.42.38
